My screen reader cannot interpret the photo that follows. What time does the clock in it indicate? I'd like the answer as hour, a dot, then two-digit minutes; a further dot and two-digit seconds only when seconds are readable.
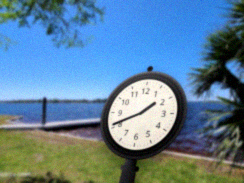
1.41
